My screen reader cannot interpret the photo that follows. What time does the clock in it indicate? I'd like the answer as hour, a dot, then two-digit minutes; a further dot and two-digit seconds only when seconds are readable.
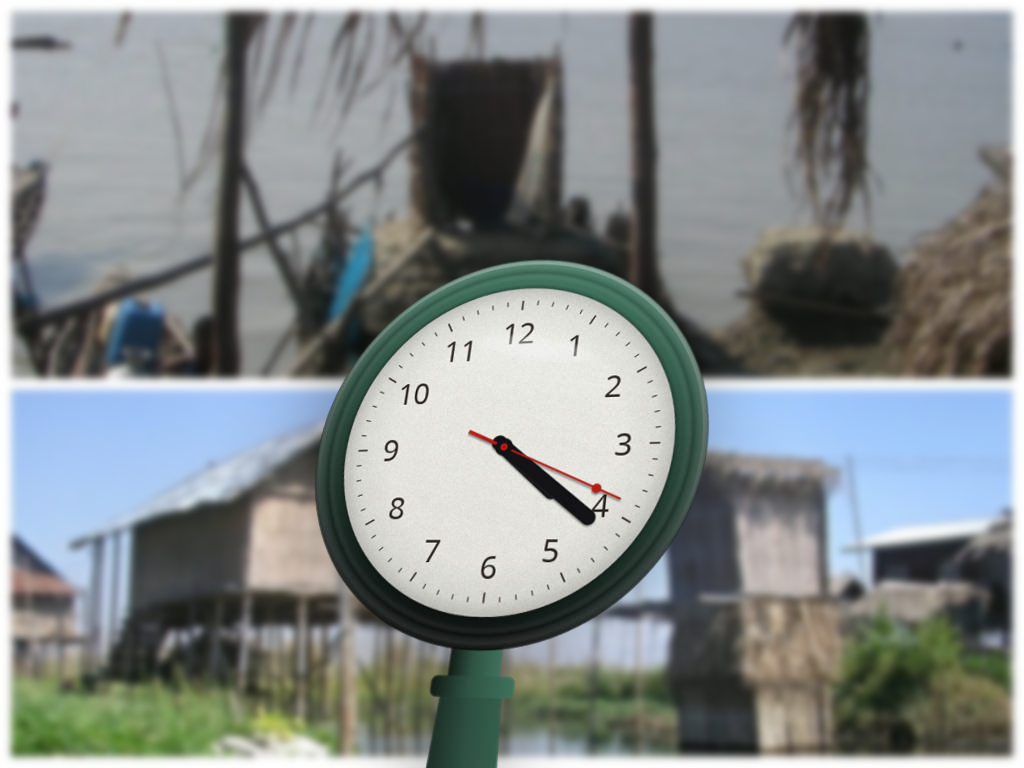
4.21.19
